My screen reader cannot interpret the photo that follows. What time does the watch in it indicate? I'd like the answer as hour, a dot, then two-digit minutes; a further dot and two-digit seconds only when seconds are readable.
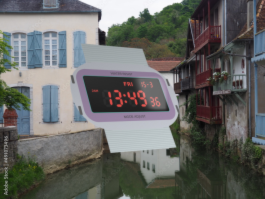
13.49.36
